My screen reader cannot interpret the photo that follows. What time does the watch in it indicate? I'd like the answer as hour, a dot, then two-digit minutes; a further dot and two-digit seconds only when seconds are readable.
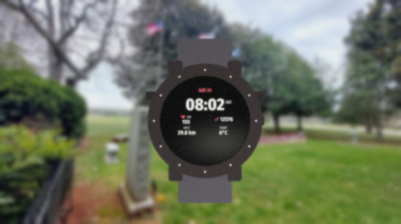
8.02
